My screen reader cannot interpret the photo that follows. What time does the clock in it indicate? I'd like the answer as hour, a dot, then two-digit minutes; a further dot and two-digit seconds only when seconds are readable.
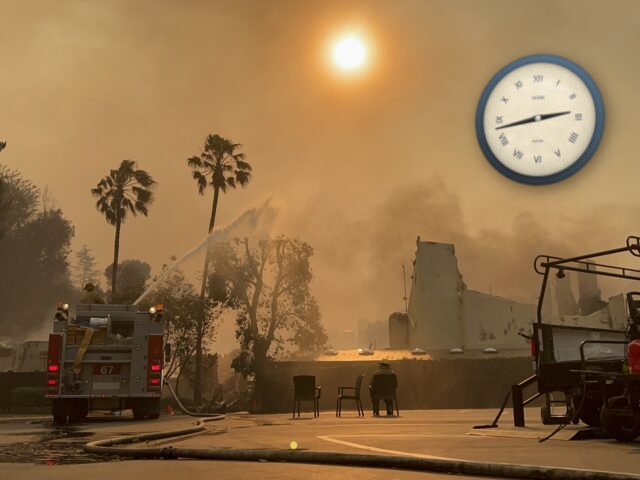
2.43
